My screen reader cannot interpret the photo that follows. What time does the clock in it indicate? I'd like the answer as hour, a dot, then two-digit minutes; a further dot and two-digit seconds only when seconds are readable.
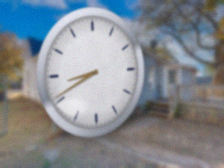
8.41
